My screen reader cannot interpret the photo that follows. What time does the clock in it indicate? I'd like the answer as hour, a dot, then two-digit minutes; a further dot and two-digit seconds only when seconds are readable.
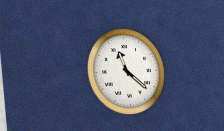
11.22
